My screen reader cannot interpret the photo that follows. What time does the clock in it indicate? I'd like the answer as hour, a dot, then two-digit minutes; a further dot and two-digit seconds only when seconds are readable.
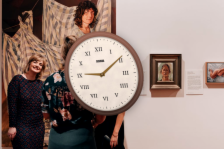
9.09
